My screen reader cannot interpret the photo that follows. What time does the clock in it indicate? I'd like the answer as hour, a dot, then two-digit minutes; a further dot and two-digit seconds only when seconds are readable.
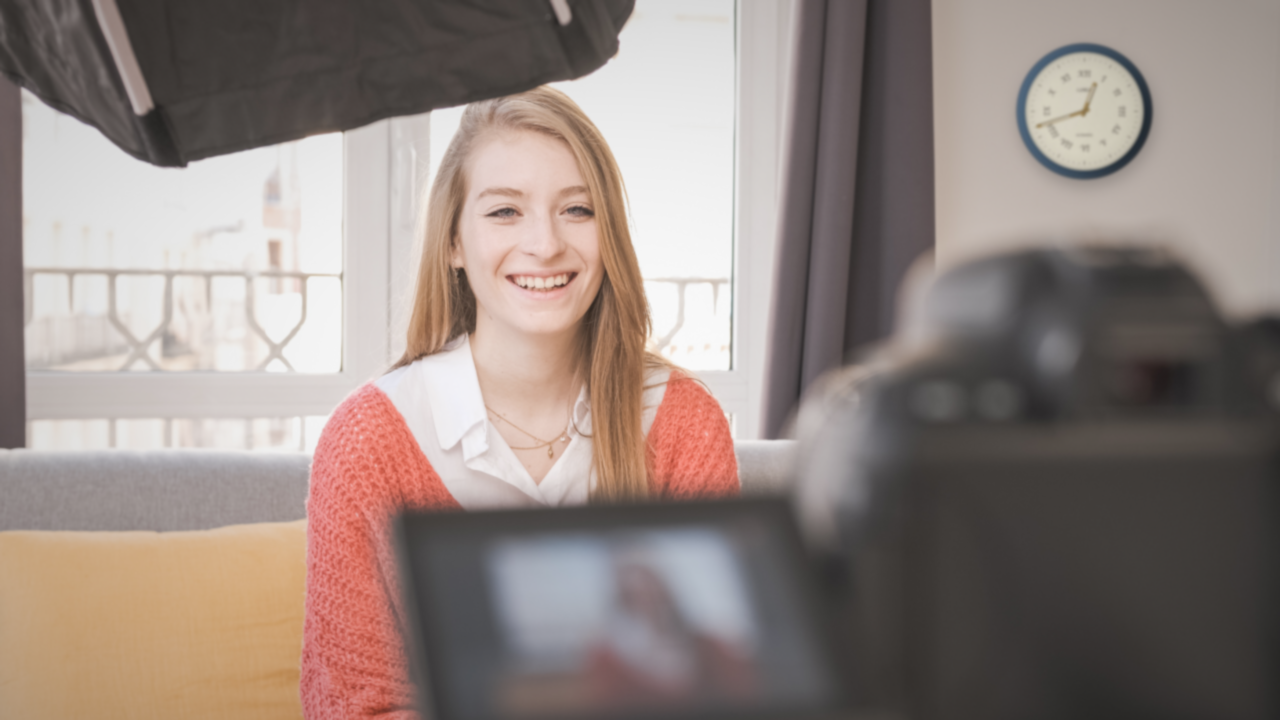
12.42
